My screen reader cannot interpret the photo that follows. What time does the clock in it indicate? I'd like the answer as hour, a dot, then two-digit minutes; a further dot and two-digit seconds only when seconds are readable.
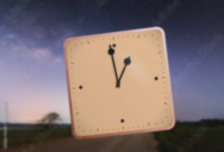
12.59
